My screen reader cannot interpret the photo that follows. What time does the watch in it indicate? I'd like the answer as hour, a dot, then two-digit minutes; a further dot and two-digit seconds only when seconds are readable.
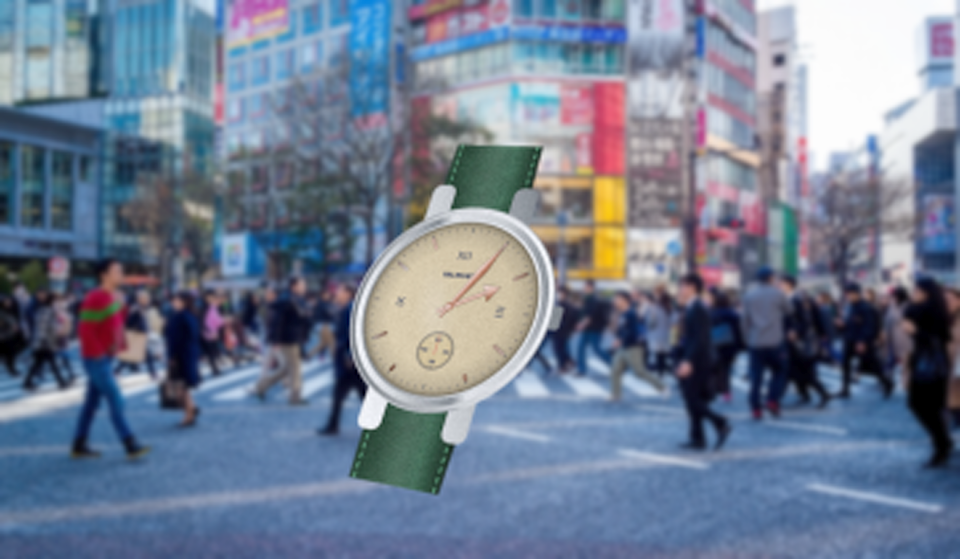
2.05
